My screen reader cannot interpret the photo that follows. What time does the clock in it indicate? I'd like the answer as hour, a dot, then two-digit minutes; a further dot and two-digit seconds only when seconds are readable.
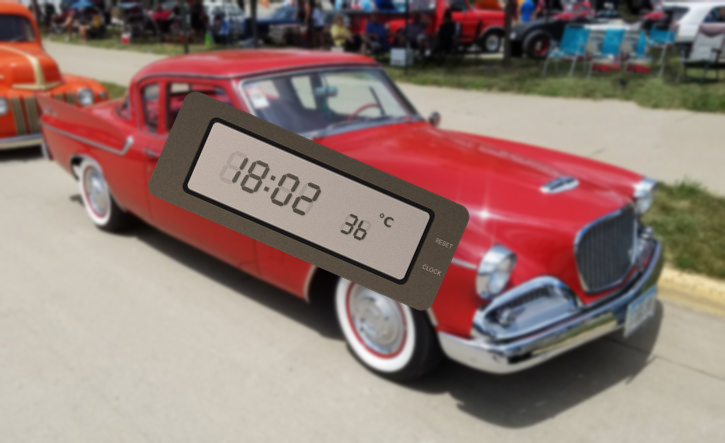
18.02
